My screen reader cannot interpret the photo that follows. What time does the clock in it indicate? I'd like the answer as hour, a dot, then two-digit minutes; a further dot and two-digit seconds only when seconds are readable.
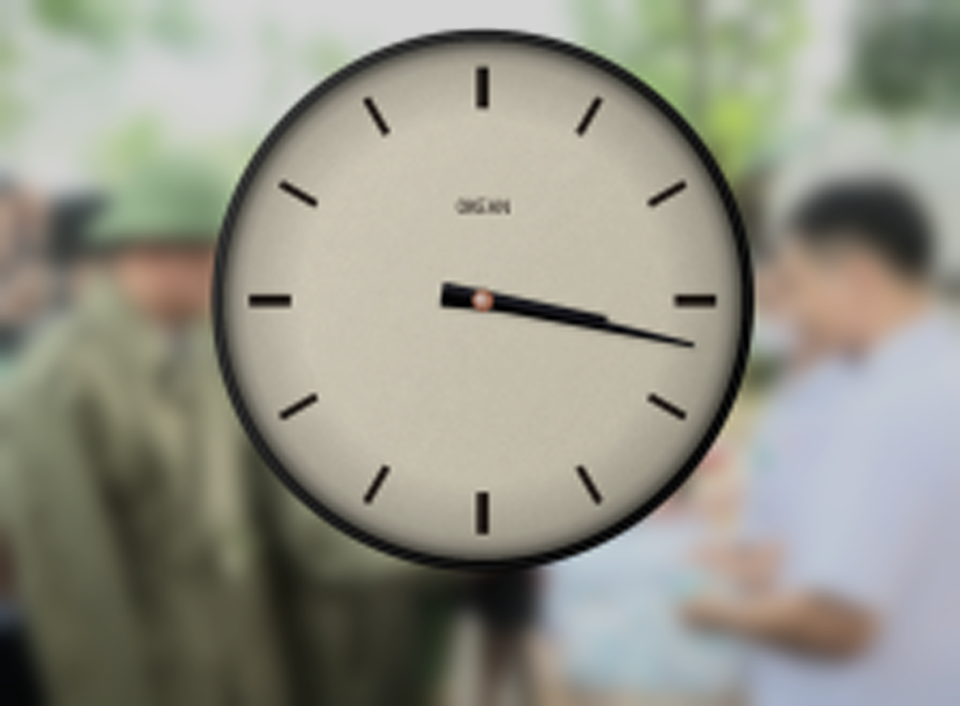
3.17
